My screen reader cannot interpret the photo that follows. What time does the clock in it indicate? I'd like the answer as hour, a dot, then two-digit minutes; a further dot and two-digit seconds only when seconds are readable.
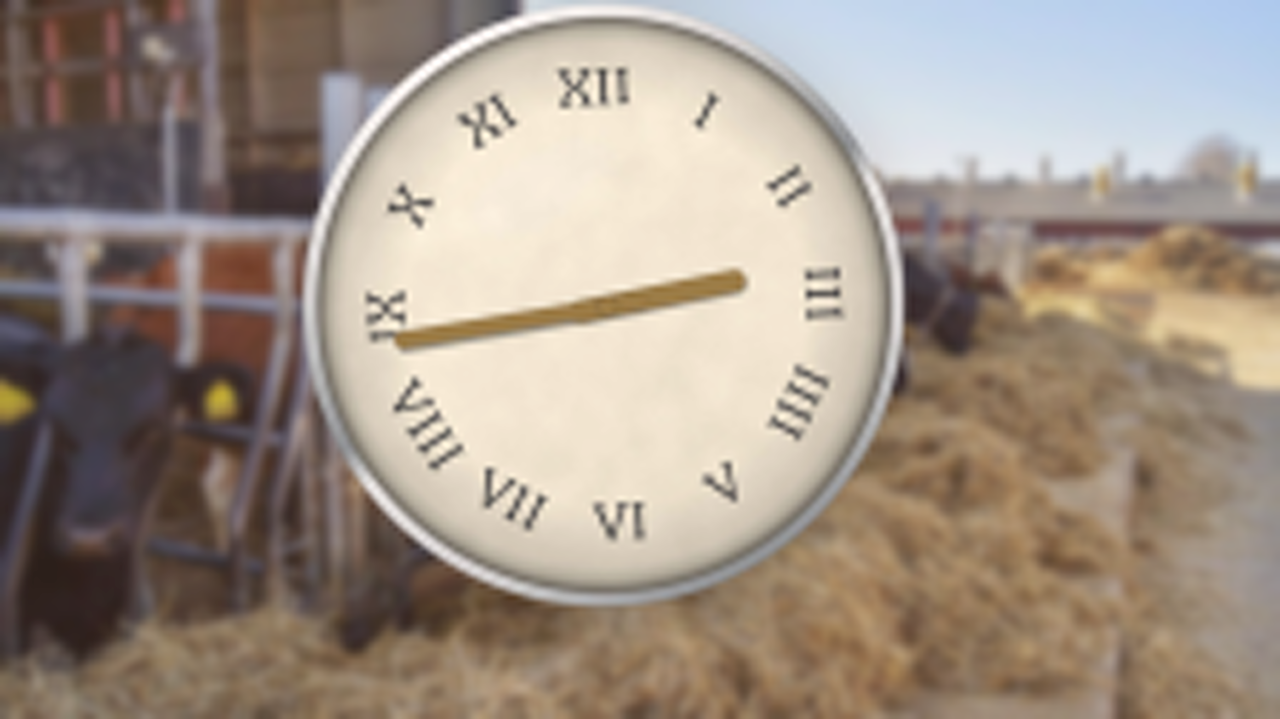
2.44
